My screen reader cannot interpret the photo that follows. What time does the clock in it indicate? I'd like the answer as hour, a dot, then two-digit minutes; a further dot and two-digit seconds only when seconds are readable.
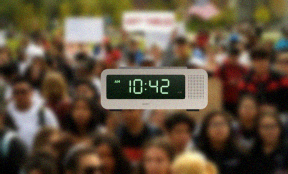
10.42
